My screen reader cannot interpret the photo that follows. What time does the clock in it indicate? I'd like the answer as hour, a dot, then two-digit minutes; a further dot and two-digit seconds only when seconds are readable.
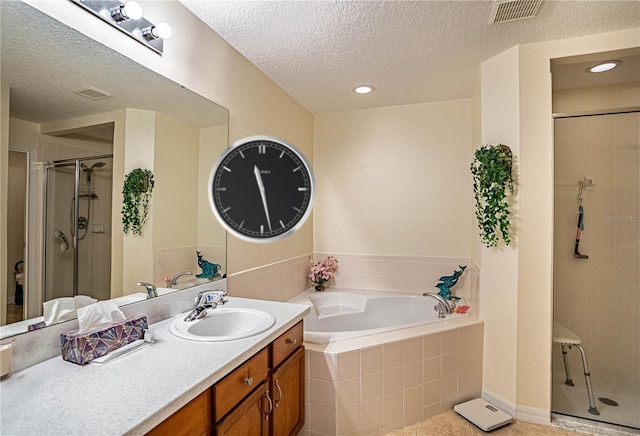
11.28
